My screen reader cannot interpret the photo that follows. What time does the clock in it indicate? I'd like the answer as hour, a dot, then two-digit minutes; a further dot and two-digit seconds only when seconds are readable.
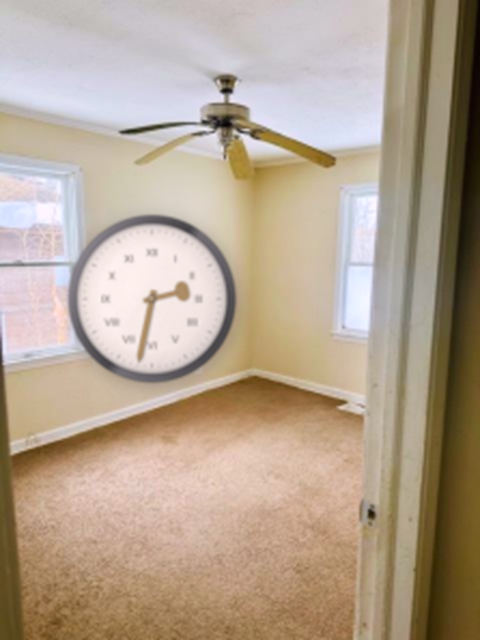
2.32
